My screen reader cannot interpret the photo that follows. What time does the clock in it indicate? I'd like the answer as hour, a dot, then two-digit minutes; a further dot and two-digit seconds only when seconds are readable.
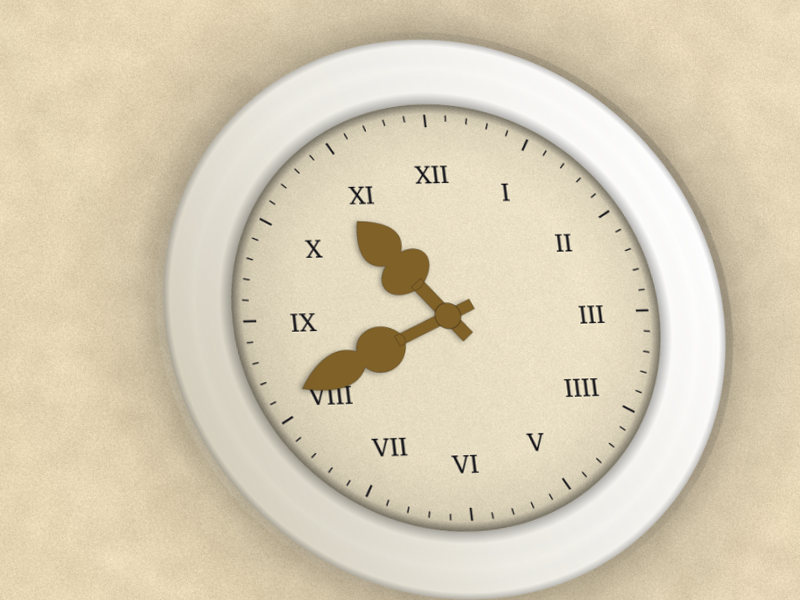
10.41
